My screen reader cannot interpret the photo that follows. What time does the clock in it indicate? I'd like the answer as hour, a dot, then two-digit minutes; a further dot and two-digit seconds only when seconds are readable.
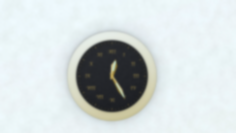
12.25
